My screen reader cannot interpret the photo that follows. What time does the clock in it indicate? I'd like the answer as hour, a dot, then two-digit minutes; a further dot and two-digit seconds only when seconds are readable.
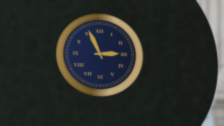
2.56
